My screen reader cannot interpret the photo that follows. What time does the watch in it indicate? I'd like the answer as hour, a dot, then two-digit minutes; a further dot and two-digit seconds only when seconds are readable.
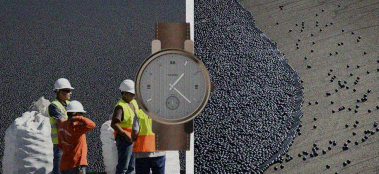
1.22
